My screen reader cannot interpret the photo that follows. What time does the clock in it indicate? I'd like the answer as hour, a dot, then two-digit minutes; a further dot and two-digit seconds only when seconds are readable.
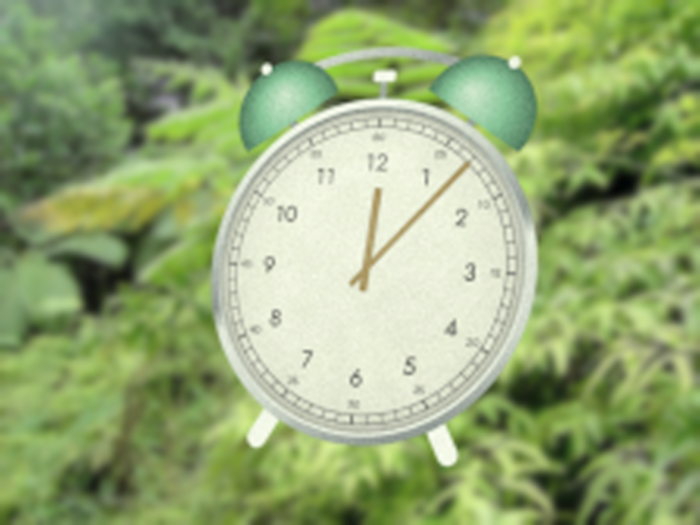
12.07
